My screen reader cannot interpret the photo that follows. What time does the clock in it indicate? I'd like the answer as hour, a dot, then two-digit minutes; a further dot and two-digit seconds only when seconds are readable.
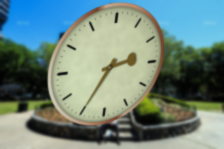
2.35
